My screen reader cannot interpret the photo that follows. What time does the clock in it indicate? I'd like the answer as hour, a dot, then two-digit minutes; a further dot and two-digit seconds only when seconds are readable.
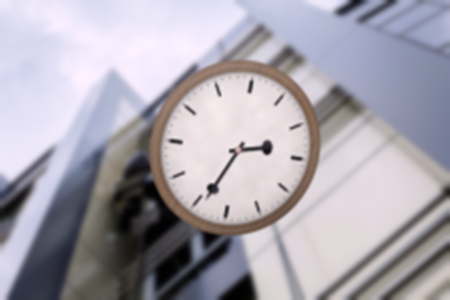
2.34
